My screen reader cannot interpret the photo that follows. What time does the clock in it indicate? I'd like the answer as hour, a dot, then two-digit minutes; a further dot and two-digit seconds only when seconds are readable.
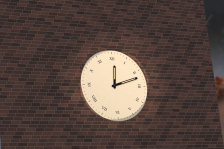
12.12
